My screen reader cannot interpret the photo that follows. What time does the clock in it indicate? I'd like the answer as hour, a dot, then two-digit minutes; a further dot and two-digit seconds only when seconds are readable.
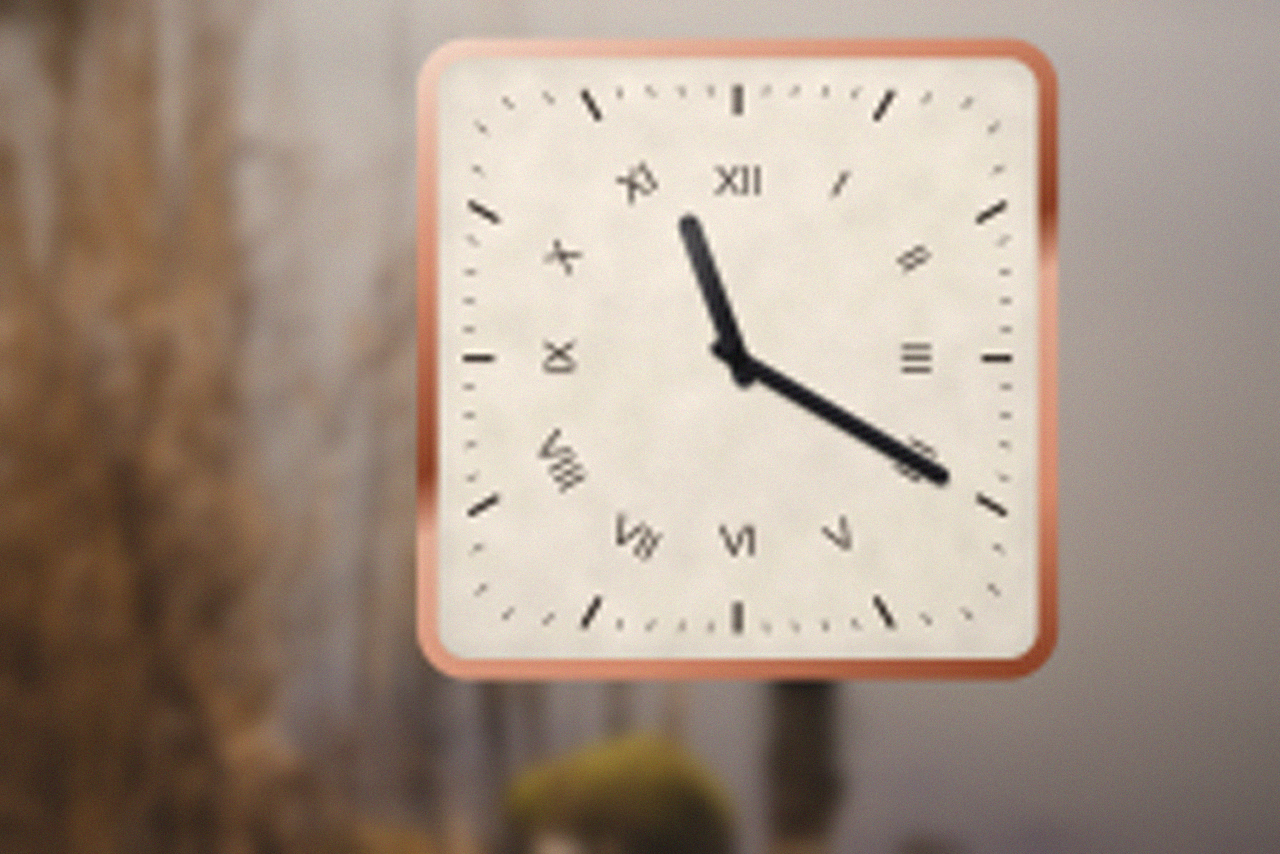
11.20
